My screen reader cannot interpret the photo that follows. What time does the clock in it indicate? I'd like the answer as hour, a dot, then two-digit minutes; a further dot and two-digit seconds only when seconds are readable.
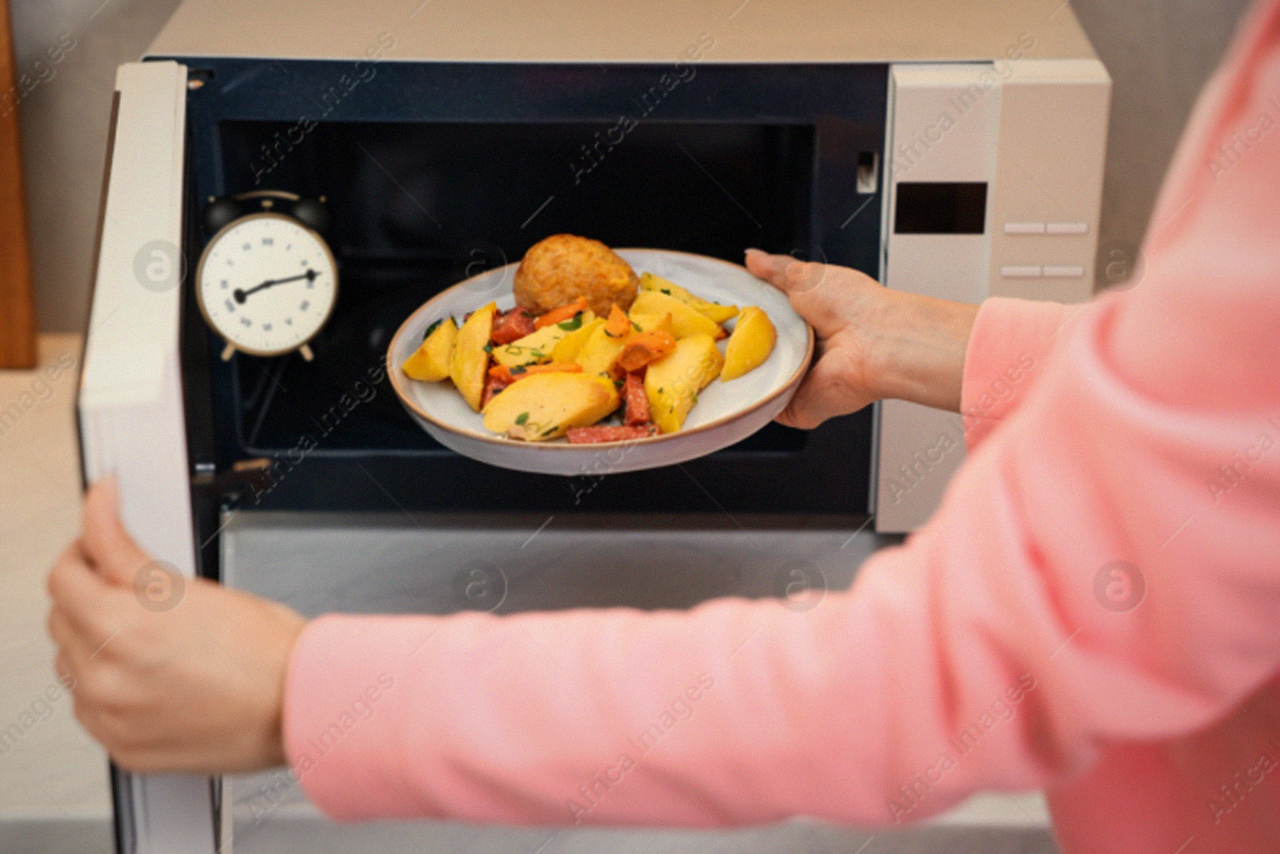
8.13
